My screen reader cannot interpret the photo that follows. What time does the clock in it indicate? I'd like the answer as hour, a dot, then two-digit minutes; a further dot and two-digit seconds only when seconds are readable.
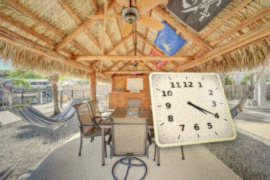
4.20
